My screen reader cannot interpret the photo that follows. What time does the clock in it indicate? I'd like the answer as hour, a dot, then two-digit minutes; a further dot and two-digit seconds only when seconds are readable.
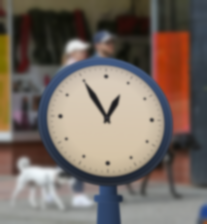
12.55
